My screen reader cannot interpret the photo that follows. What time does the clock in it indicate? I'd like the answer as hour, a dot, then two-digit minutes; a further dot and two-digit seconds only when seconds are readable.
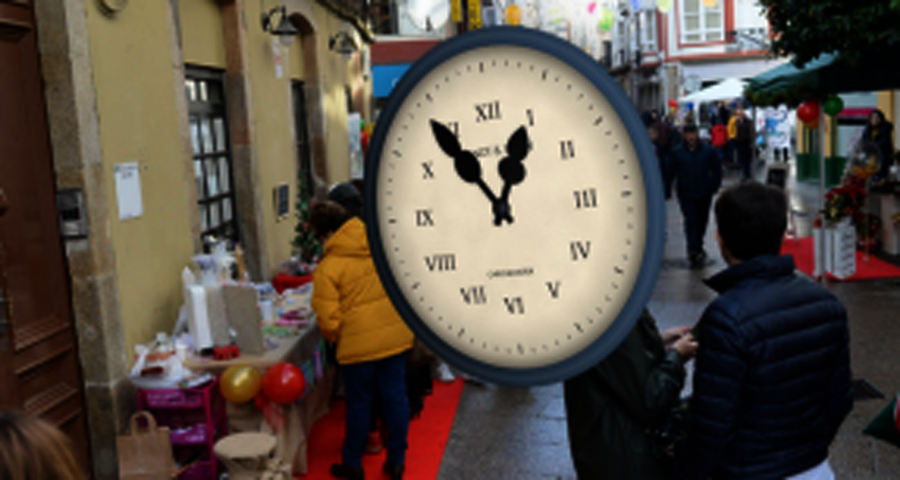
12.54
